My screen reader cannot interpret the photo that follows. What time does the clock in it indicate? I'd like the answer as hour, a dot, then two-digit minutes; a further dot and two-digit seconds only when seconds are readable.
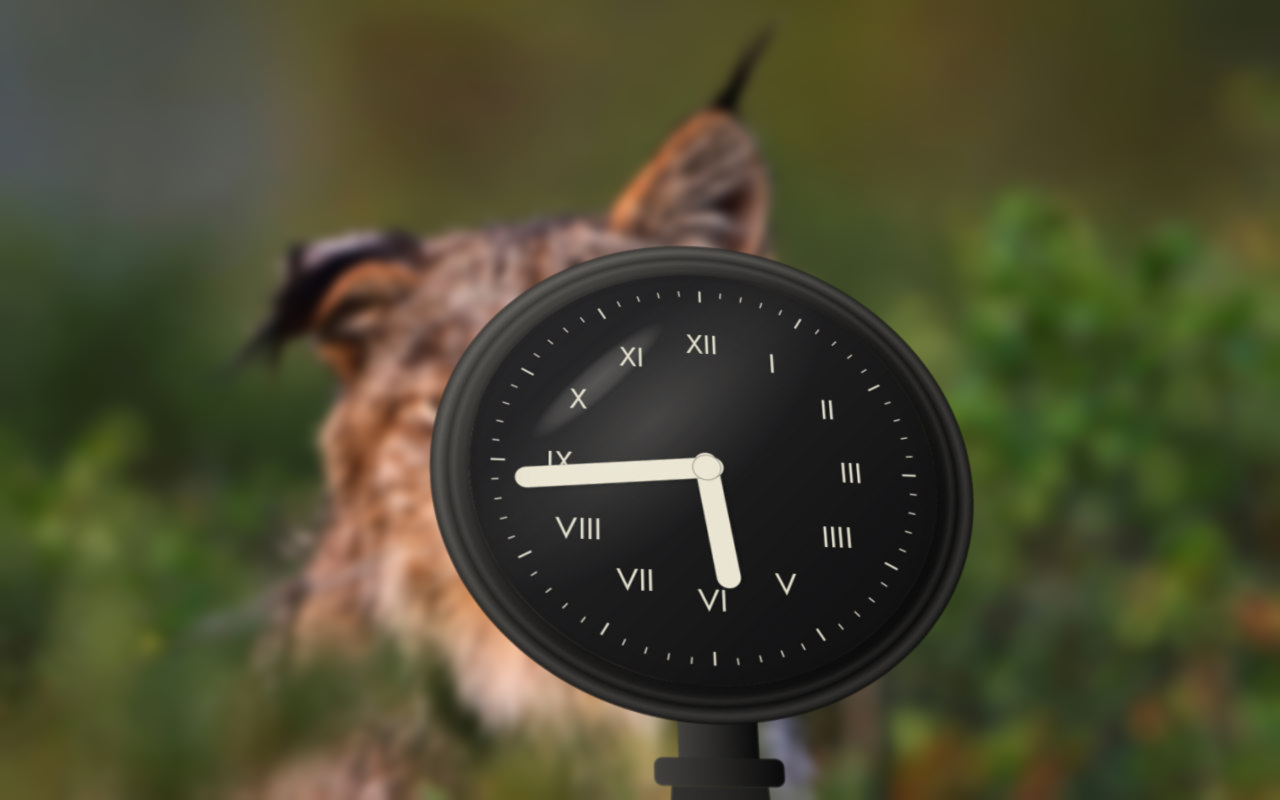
5.44
